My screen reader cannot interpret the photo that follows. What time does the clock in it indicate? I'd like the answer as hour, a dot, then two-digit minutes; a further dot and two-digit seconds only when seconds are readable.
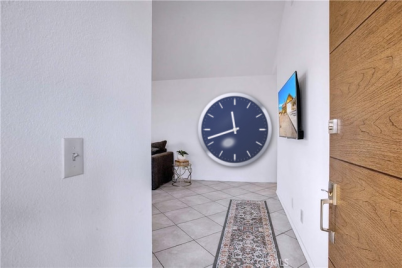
11.42
